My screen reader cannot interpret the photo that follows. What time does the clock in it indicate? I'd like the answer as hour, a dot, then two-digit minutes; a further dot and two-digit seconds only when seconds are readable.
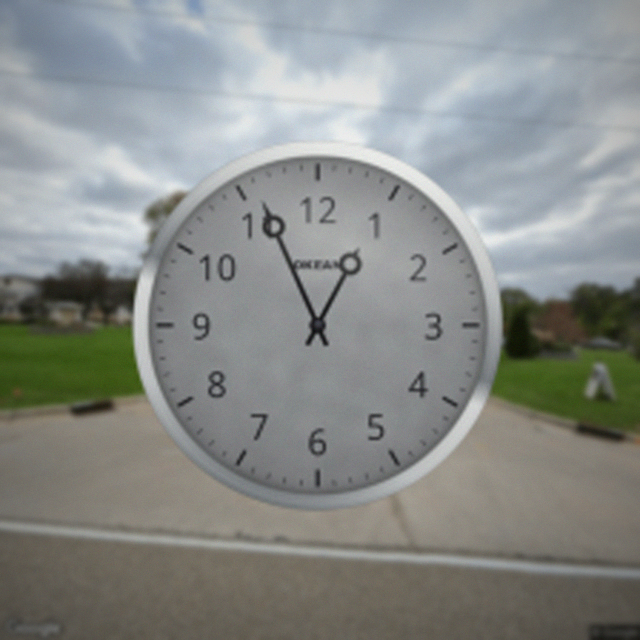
12.56
